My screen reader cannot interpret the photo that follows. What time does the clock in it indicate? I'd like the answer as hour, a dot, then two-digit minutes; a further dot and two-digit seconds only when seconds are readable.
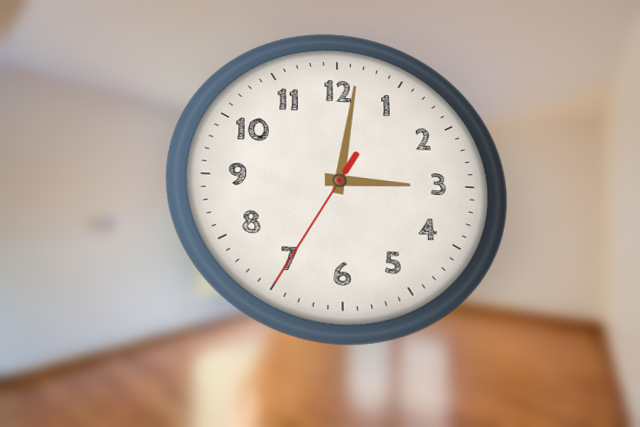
3.01.35
